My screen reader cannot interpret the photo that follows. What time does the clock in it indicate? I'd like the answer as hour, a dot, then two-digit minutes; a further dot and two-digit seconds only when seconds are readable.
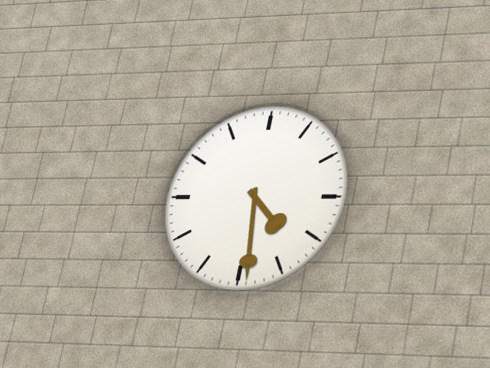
4.29
